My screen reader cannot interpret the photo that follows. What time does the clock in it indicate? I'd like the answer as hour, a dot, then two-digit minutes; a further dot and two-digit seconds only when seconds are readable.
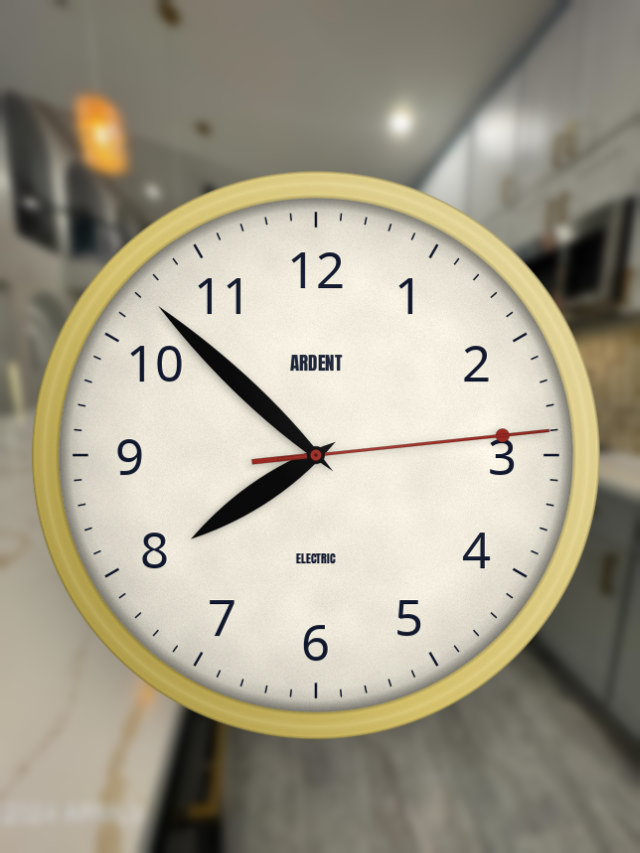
7.52.14
